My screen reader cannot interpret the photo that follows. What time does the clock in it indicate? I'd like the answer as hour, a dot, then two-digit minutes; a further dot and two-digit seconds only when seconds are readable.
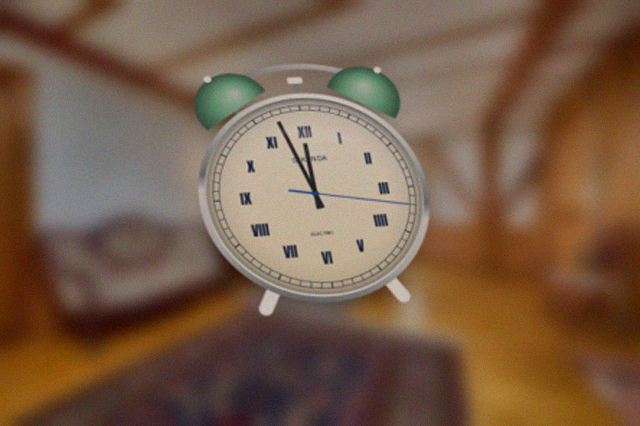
11.57.17
